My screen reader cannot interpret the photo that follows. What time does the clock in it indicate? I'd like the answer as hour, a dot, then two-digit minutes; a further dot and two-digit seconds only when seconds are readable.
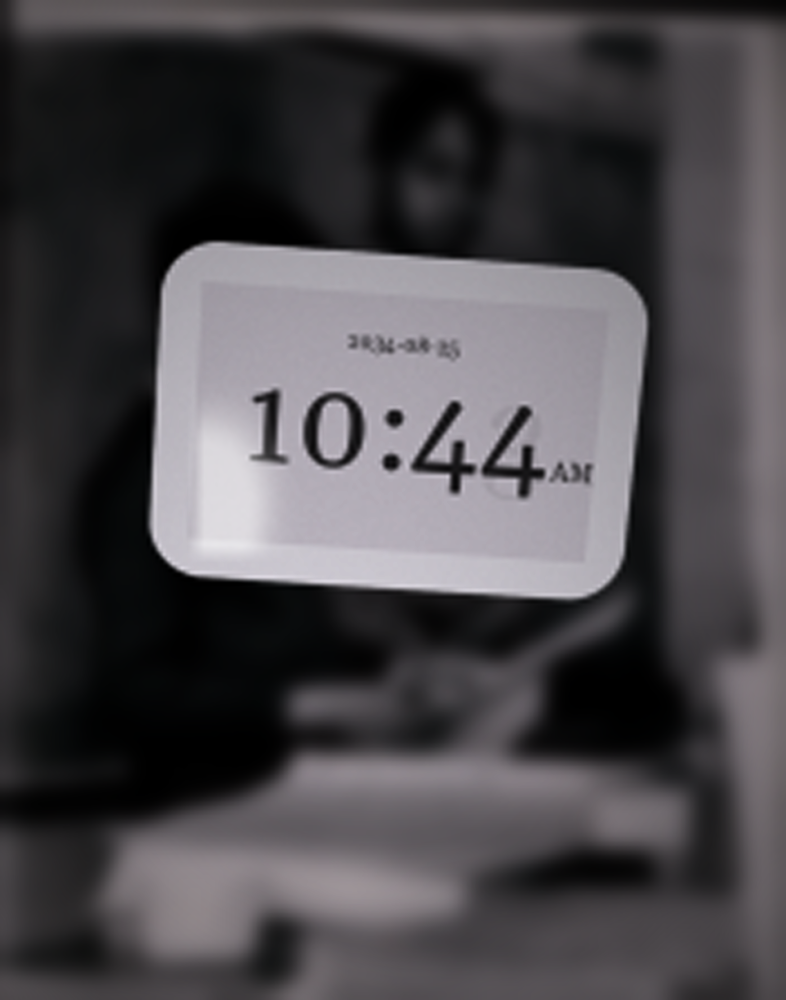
10.44
